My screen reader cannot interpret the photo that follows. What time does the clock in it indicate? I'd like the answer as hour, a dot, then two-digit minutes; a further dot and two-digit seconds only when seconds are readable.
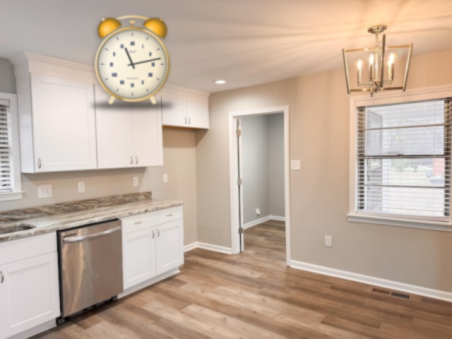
11.13
